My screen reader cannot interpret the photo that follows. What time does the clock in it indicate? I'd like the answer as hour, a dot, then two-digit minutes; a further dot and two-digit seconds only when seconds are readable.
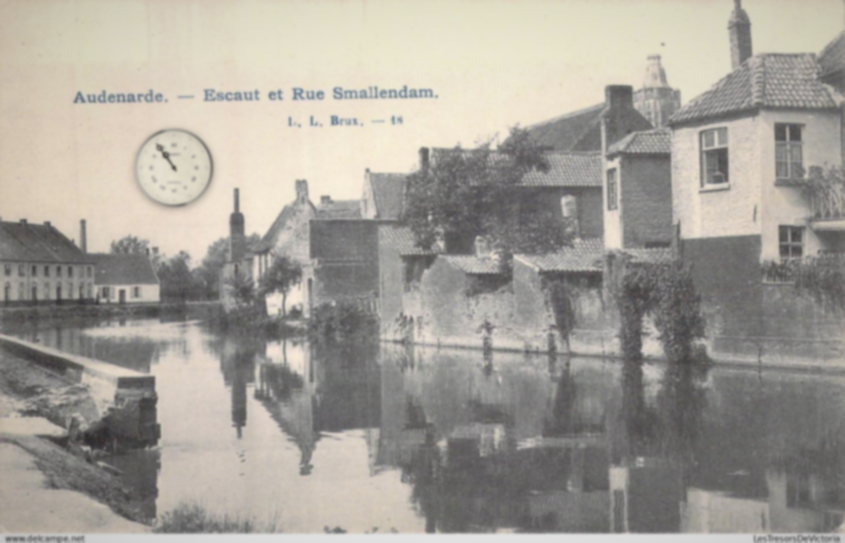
10.54
